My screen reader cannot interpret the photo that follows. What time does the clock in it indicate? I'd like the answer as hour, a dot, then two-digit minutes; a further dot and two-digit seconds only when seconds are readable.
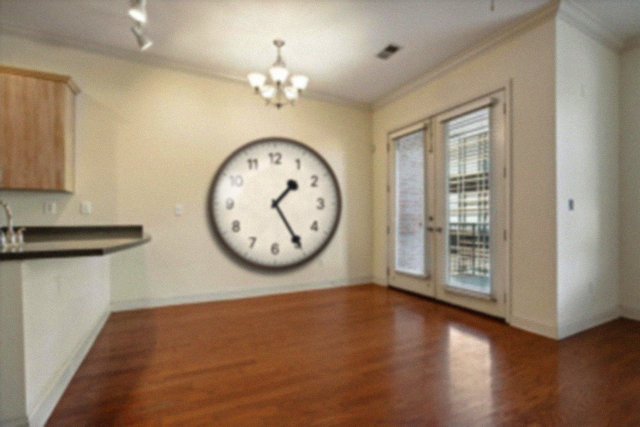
1.25
